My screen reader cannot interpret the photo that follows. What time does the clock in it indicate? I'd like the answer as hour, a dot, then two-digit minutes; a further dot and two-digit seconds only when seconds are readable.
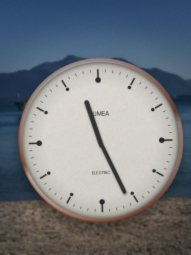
11.26
